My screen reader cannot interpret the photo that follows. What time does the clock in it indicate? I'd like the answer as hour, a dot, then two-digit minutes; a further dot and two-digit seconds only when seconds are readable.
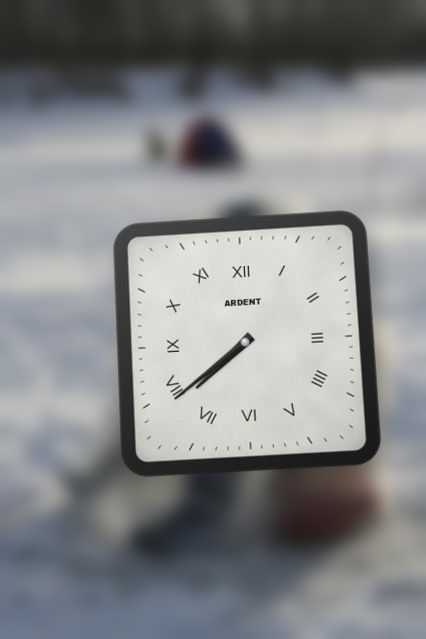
7.39
